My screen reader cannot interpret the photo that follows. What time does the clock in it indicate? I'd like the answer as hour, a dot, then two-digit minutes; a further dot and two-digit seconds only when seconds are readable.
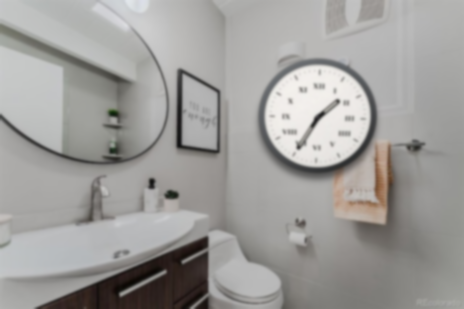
1.35
